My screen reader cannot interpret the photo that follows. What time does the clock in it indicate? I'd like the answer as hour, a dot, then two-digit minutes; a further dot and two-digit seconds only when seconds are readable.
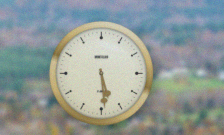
5.29
